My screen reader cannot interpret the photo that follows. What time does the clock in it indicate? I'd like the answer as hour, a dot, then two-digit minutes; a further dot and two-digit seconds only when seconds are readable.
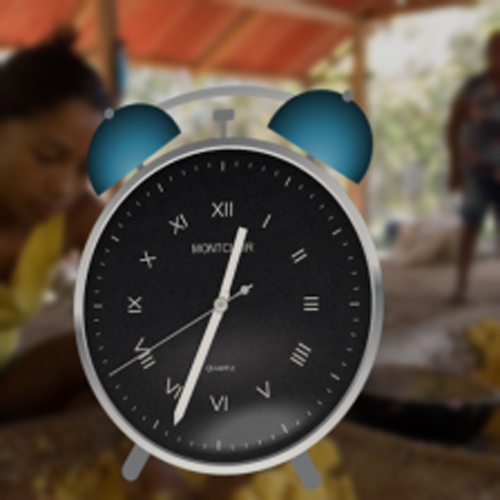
12.33.40
